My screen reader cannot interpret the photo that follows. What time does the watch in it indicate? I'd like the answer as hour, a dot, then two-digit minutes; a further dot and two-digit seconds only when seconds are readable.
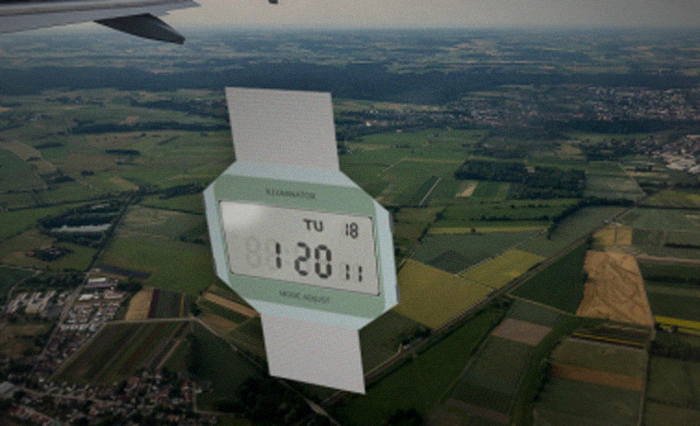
1.20.11
